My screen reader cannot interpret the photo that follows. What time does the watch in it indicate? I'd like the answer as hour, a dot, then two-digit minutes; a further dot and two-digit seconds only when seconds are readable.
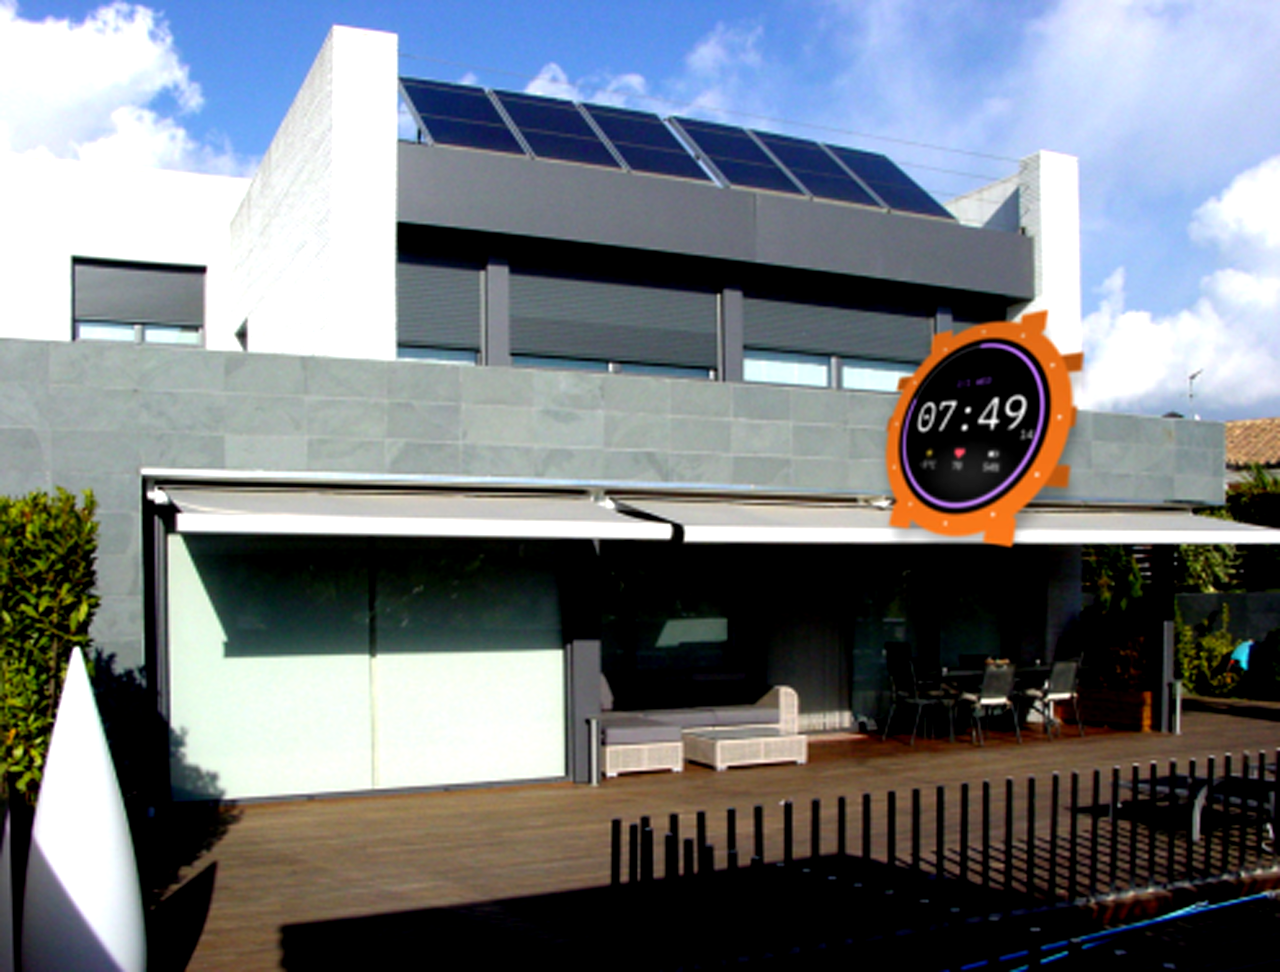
7.49
